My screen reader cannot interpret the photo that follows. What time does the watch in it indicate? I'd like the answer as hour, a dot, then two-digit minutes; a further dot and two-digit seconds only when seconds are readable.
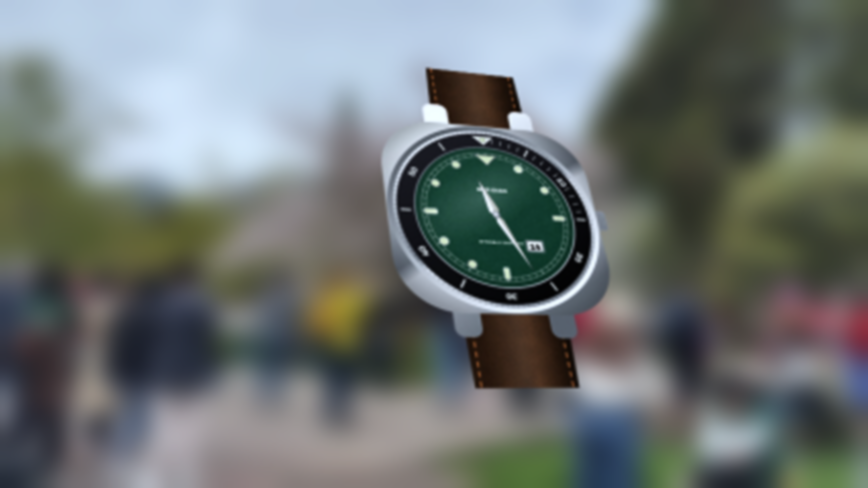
11.26
